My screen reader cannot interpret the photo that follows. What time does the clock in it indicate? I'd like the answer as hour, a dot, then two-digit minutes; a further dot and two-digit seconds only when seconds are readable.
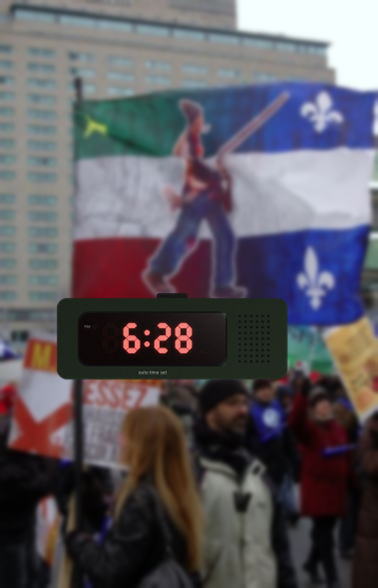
6.28
